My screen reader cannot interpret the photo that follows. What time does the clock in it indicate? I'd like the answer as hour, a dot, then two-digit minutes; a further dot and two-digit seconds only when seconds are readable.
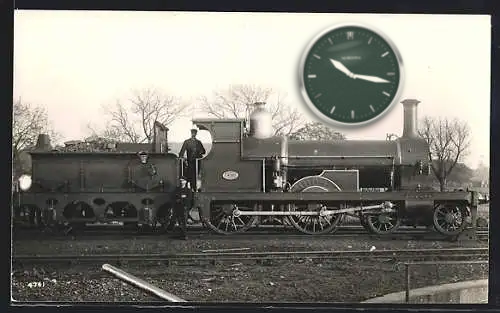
10.17
